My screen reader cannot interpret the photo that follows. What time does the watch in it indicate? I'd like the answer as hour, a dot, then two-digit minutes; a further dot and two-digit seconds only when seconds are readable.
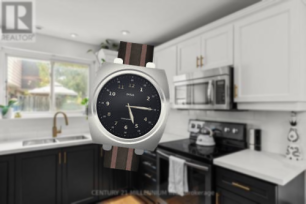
5.15
